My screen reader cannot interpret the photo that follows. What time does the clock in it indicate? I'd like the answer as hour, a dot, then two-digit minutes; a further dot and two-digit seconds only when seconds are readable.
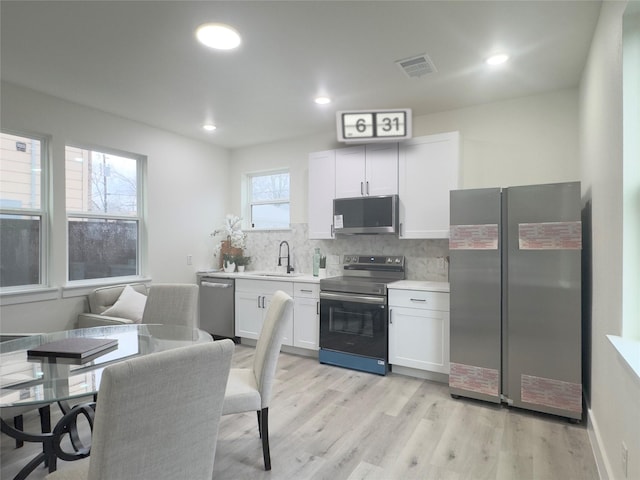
6.31
